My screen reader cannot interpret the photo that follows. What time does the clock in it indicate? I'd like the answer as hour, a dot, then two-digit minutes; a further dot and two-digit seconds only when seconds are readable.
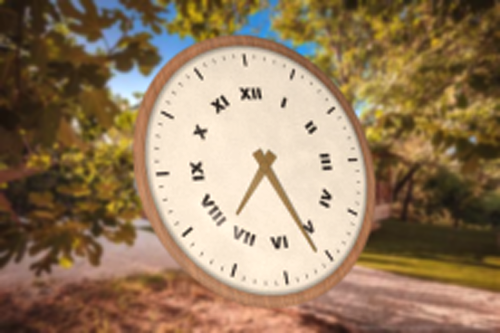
7.26
